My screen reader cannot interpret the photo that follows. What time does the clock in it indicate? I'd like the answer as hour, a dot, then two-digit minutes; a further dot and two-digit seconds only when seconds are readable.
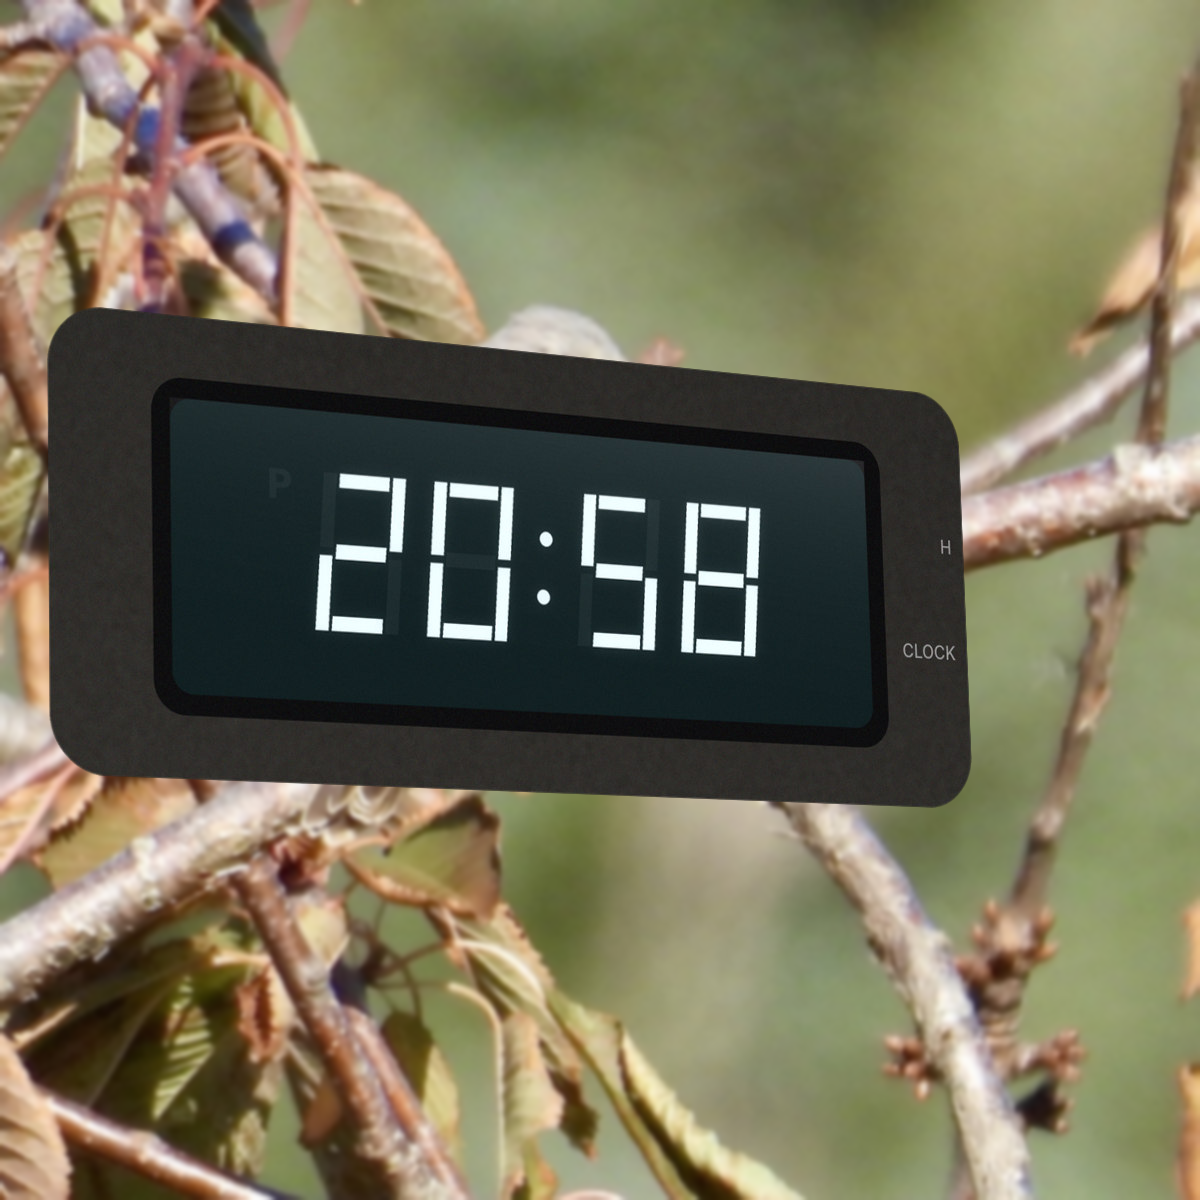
20.58
